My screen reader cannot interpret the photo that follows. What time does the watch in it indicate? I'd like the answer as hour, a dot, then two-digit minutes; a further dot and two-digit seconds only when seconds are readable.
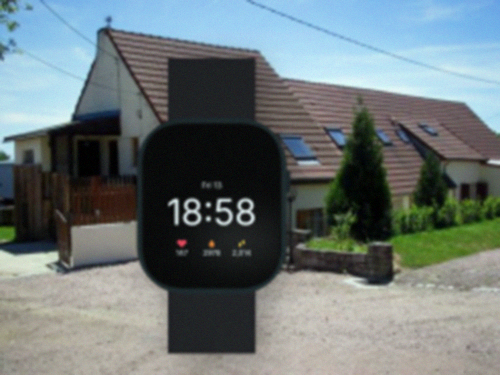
18.58
